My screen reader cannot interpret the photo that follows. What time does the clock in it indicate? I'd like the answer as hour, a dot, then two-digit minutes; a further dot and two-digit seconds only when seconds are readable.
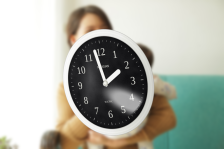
1.58
